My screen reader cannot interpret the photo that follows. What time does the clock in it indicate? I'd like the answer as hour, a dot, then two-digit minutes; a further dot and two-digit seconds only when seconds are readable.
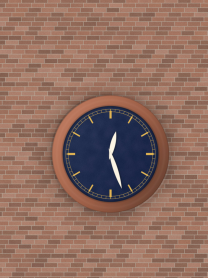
12.27
